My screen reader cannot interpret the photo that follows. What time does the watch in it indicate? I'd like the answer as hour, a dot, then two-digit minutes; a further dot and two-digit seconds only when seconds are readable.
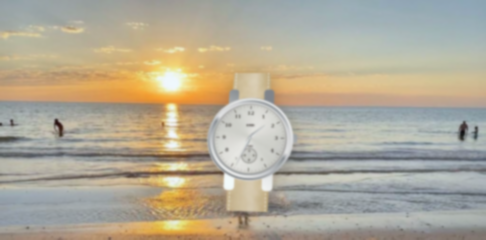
1.34
